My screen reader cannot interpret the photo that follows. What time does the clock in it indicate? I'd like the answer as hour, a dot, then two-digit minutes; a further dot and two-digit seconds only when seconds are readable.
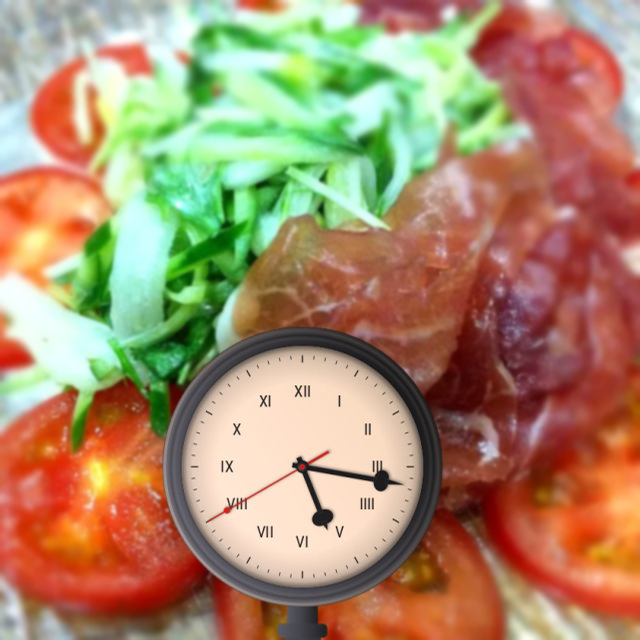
5.16.40
